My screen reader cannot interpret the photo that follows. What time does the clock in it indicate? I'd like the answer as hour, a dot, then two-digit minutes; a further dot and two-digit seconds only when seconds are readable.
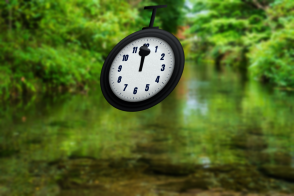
11.59
